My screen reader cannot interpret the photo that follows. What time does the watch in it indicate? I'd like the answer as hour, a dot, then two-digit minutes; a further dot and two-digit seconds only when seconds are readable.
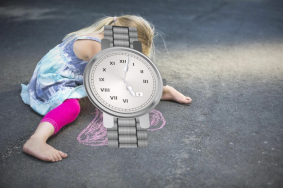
5.02
